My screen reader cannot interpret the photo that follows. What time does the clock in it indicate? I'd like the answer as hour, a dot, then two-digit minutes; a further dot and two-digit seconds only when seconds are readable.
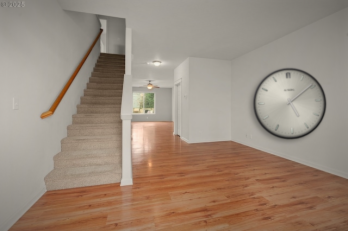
5.09
